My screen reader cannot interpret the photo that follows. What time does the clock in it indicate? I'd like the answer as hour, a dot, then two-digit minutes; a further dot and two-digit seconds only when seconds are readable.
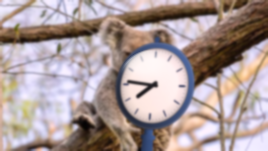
7.46
